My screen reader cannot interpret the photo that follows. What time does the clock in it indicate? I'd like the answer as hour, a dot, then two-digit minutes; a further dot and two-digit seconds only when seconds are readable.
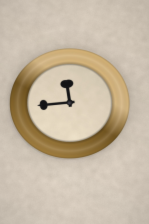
11.44
